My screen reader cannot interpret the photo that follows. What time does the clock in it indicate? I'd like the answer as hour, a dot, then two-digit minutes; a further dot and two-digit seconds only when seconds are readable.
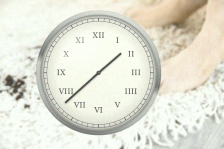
1.38
